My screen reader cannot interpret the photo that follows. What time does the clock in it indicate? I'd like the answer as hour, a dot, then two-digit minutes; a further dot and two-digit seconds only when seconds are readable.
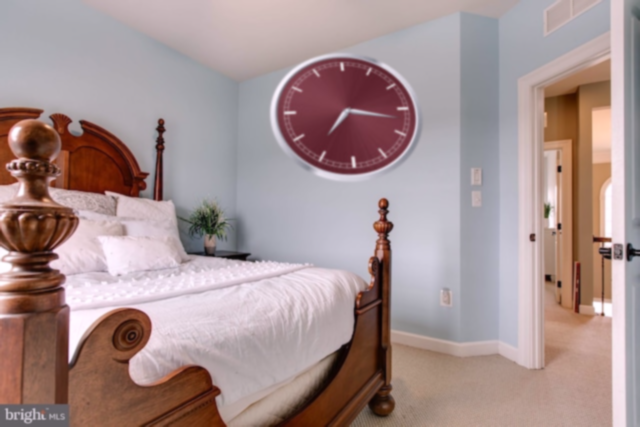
7.17
